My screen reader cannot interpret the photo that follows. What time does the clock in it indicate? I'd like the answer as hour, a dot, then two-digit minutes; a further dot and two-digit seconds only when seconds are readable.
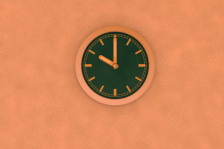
10.00
